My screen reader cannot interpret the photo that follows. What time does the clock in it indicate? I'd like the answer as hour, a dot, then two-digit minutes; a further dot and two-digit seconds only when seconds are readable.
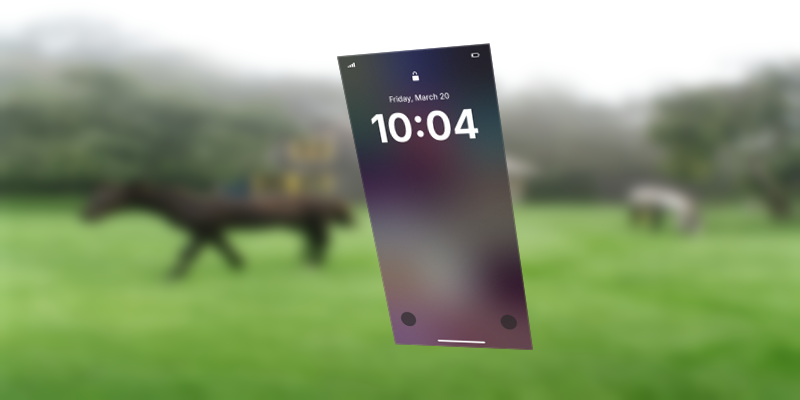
10.04
